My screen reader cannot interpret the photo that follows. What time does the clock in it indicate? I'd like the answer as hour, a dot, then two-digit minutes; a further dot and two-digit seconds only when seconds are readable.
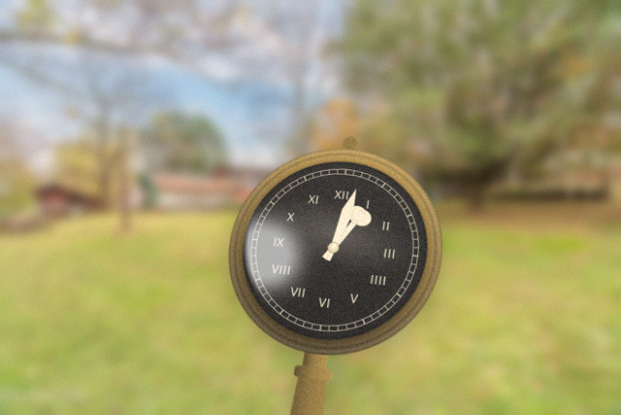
1.02
